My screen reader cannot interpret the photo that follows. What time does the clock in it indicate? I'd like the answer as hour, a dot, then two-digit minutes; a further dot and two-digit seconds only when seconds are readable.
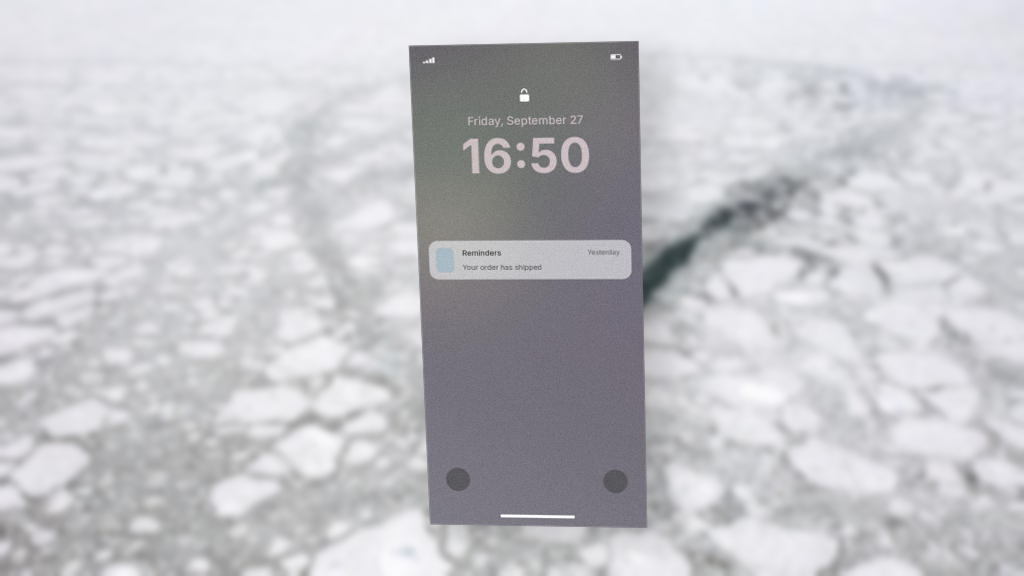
16.50
